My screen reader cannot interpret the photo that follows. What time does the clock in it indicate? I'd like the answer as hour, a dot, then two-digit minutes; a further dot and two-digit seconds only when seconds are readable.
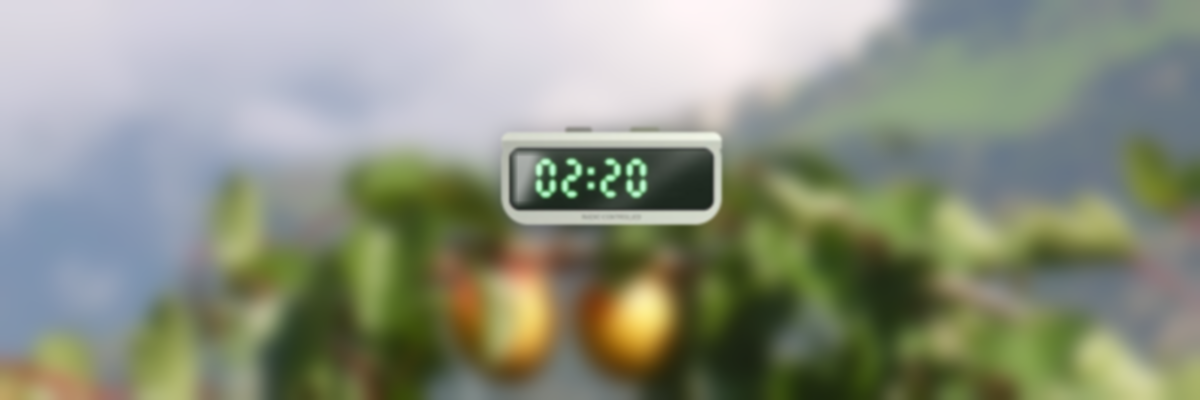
2.20
